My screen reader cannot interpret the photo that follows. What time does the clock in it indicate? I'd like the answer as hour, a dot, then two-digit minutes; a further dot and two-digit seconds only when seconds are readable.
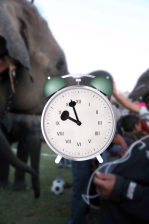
9.57
